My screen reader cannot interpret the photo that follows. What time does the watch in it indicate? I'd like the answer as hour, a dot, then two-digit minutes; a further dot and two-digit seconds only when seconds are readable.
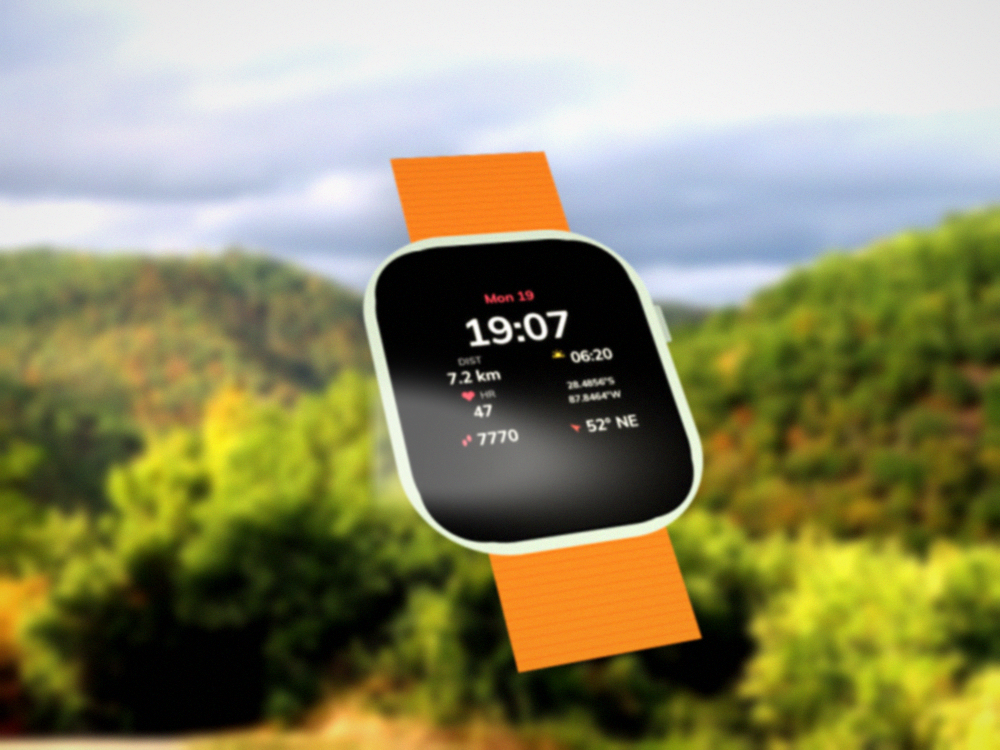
19.07
